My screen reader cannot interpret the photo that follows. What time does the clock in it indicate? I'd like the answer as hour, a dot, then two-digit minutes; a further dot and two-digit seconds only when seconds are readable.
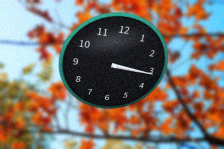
3.16
